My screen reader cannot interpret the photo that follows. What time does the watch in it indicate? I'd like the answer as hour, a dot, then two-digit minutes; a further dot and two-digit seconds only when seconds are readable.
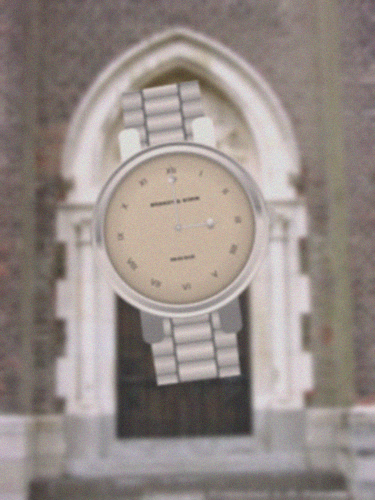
3.00
